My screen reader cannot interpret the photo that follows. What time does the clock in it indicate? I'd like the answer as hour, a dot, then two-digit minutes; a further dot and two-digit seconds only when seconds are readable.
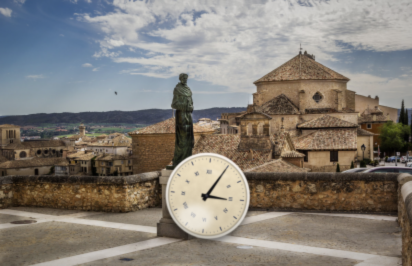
3.05
